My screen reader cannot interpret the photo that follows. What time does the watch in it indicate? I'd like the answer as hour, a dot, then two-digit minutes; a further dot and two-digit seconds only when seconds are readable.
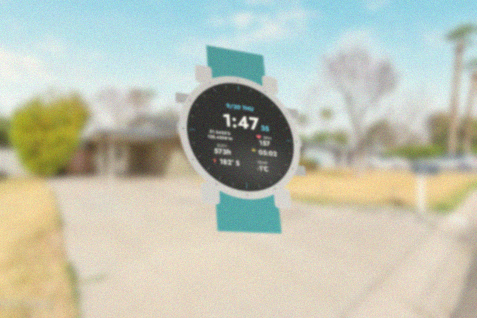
1.47
